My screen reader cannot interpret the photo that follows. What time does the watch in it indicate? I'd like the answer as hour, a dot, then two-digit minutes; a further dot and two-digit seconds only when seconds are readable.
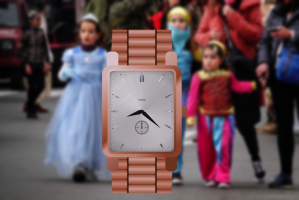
8.22
